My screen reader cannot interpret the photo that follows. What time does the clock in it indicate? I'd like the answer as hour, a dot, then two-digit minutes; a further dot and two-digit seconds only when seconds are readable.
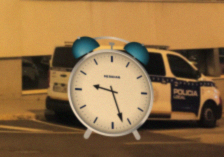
9.27
